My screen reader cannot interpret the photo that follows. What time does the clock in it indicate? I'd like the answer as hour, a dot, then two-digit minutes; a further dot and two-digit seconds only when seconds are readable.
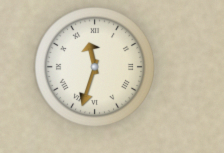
11.33
